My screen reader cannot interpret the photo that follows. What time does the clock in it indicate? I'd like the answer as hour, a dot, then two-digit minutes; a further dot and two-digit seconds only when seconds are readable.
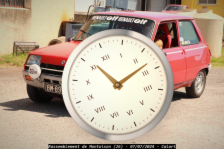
11.13
